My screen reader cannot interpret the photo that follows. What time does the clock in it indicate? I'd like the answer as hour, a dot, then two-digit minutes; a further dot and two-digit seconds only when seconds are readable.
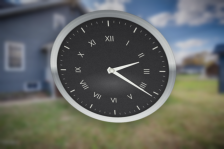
2.21
